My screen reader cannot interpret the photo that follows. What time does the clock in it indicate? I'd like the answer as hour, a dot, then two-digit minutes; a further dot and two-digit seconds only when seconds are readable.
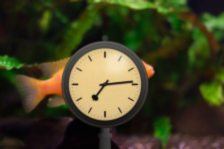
7.14
